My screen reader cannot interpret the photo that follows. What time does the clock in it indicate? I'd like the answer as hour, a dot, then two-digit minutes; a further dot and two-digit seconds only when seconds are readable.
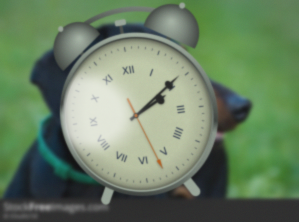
2.09.27
